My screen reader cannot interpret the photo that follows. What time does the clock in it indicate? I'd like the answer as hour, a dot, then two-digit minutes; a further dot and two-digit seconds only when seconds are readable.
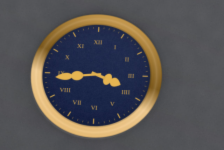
3.44
